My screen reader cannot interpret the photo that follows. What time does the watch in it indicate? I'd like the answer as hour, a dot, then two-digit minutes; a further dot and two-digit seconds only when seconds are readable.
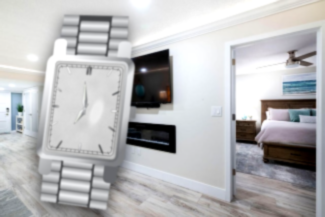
6.59
